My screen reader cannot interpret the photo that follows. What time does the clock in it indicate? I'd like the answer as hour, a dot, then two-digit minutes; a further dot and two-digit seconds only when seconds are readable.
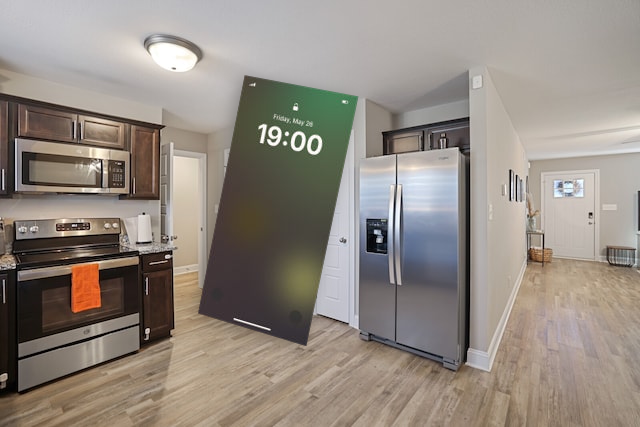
19.00
